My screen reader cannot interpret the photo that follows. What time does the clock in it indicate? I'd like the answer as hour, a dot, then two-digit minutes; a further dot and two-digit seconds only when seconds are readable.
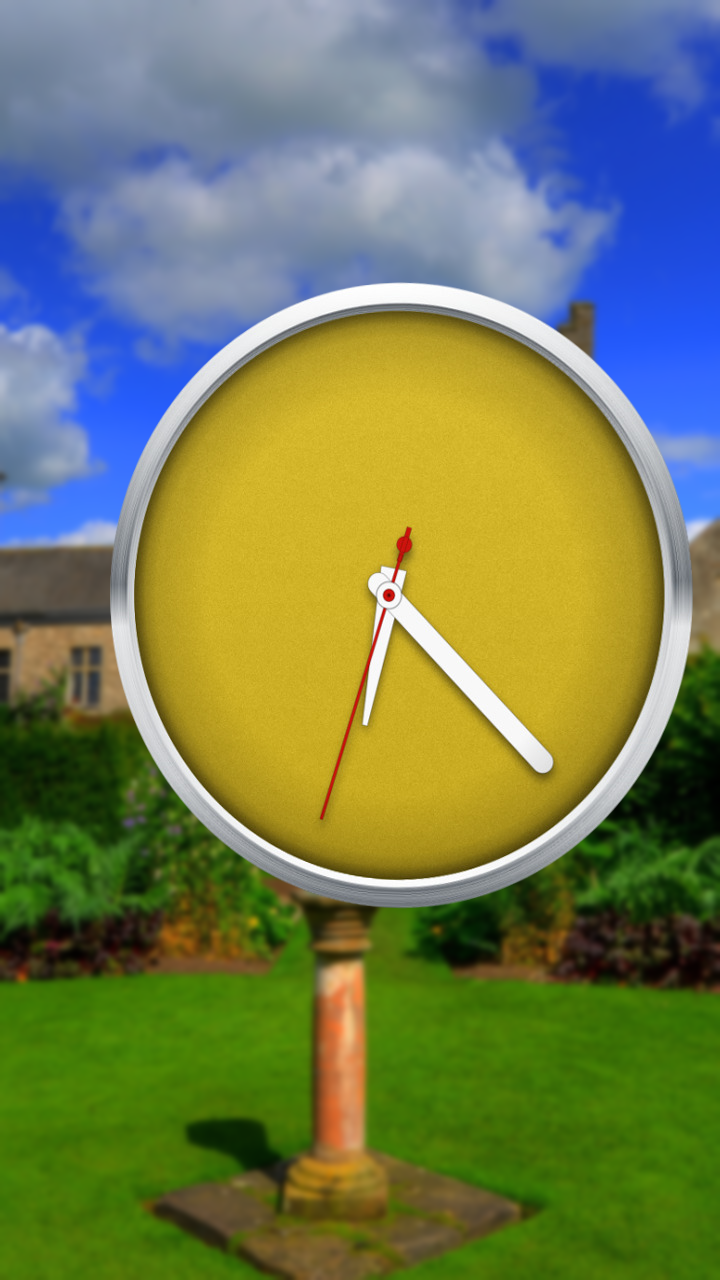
6.22.33
